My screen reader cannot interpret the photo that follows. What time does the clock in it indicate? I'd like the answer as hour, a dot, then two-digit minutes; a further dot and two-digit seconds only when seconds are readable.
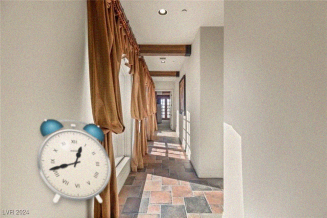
12.42
